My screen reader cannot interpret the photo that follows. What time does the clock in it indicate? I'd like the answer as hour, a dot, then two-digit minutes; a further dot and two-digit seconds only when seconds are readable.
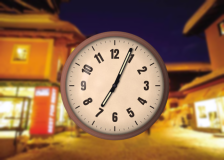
7.04
